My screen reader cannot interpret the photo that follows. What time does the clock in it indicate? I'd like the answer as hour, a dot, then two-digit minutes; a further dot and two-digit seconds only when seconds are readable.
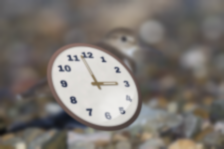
2.58
